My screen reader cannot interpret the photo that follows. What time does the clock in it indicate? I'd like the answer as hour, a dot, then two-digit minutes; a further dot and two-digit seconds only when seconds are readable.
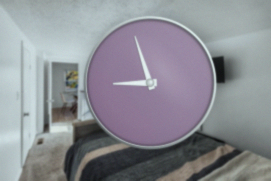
8.57
